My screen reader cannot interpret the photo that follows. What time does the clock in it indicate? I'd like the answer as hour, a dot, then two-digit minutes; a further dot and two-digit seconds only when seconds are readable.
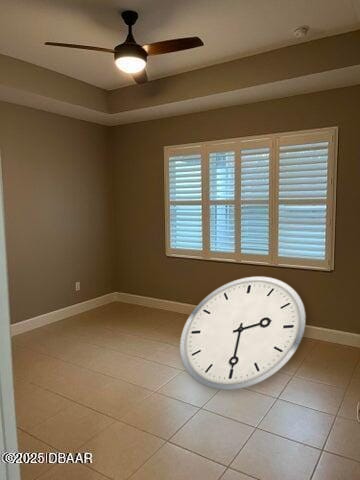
2.30
